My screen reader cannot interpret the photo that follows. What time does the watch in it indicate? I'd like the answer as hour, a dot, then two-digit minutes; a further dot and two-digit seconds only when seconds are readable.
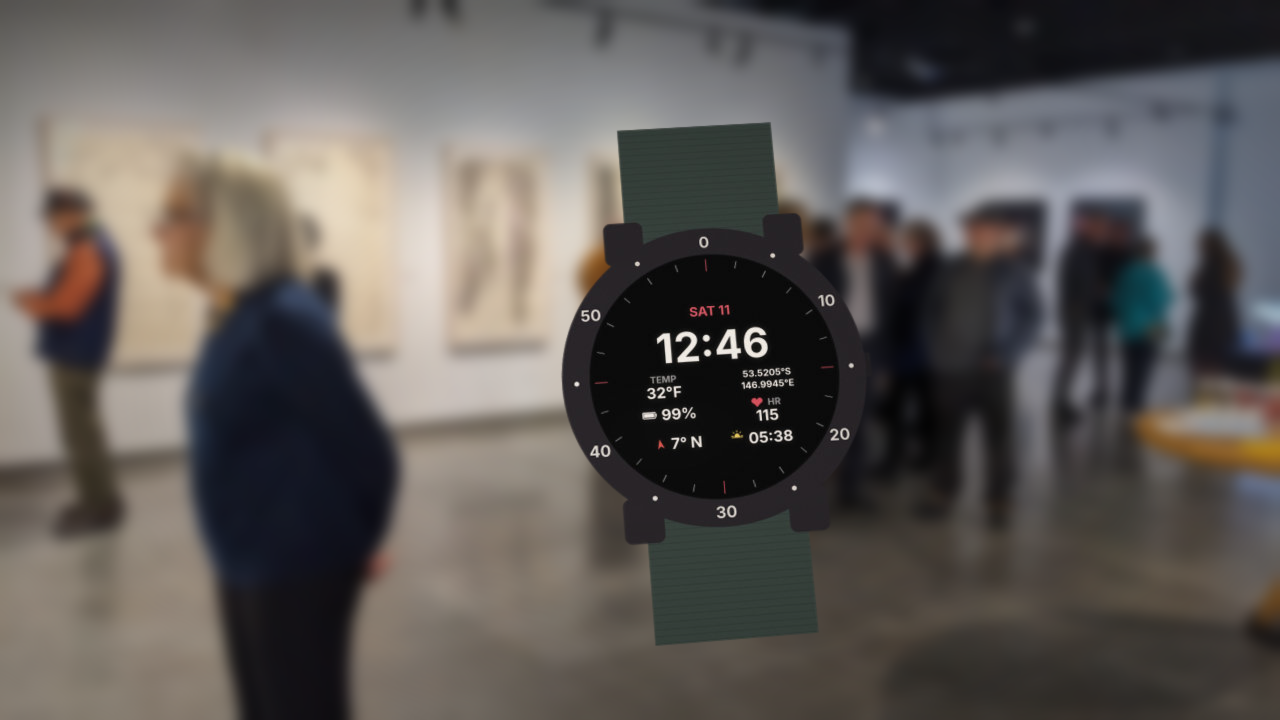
12.46
